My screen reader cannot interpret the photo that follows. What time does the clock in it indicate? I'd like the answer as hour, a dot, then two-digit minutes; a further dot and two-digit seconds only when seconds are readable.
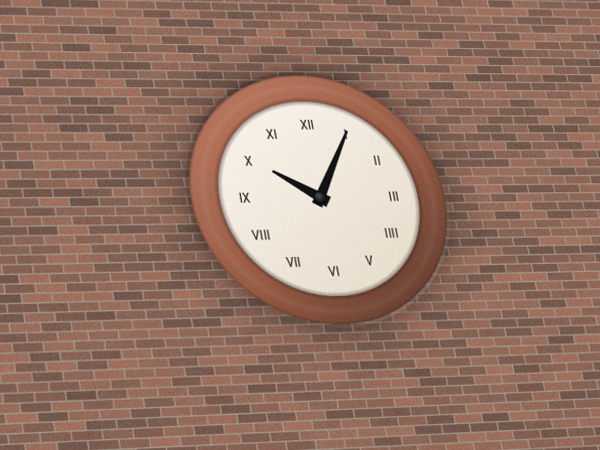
10.05
